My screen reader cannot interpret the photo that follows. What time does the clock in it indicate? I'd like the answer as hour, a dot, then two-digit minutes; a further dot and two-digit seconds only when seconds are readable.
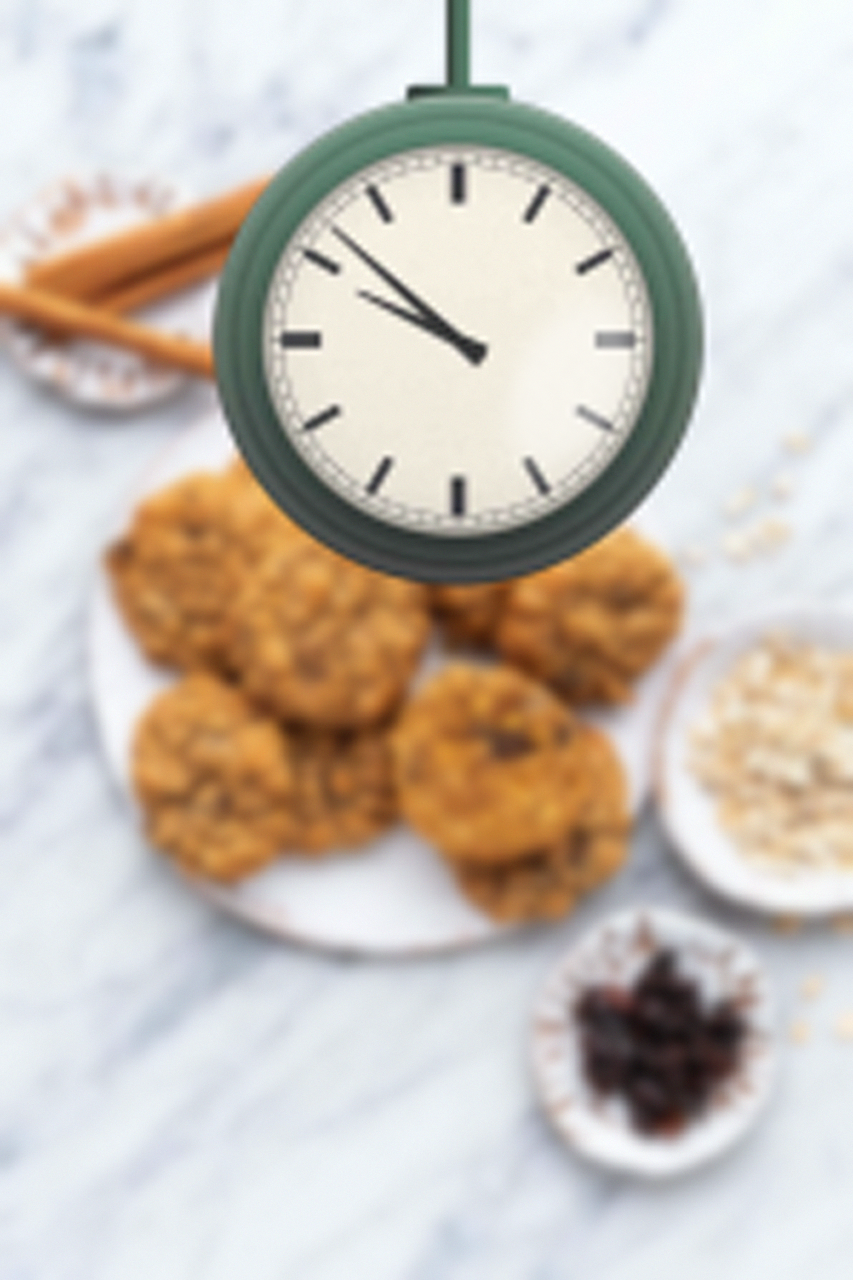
9.52
